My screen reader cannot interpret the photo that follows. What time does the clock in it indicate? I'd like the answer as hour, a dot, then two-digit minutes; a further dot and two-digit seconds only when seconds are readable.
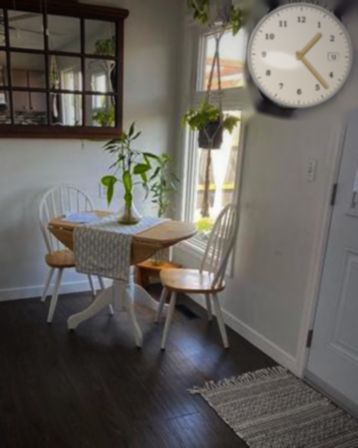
1.23
